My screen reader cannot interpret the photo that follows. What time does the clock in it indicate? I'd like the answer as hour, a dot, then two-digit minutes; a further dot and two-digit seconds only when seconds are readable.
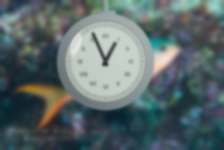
12.56
